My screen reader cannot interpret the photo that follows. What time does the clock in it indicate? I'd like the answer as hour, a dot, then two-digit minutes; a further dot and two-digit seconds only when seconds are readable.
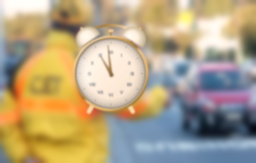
10.59
